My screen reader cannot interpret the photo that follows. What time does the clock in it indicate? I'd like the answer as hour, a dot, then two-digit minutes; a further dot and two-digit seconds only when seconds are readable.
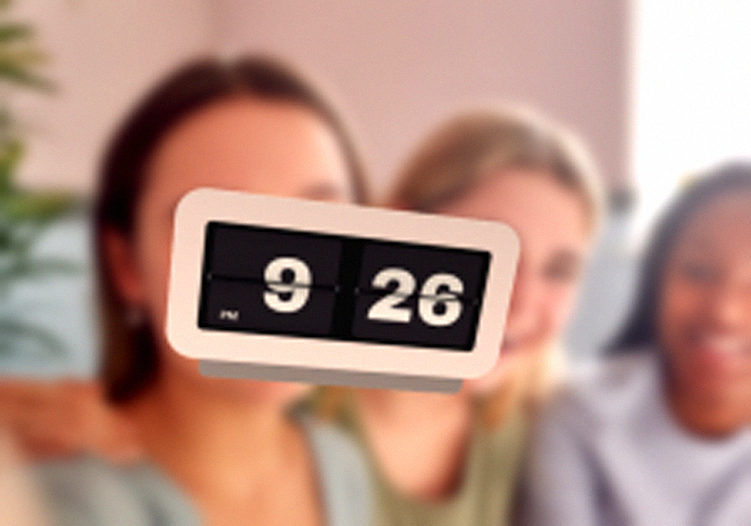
9.26
